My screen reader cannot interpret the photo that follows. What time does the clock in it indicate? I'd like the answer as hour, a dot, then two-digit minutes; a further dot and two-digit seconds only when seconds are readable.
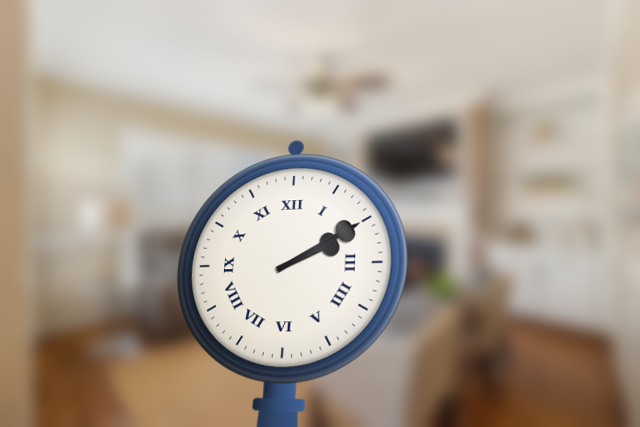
2.10
